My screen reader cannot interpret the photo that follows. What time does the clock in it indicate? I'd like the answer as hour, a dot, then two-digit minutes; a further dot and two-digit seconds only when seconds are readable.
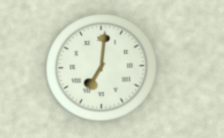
7.01
